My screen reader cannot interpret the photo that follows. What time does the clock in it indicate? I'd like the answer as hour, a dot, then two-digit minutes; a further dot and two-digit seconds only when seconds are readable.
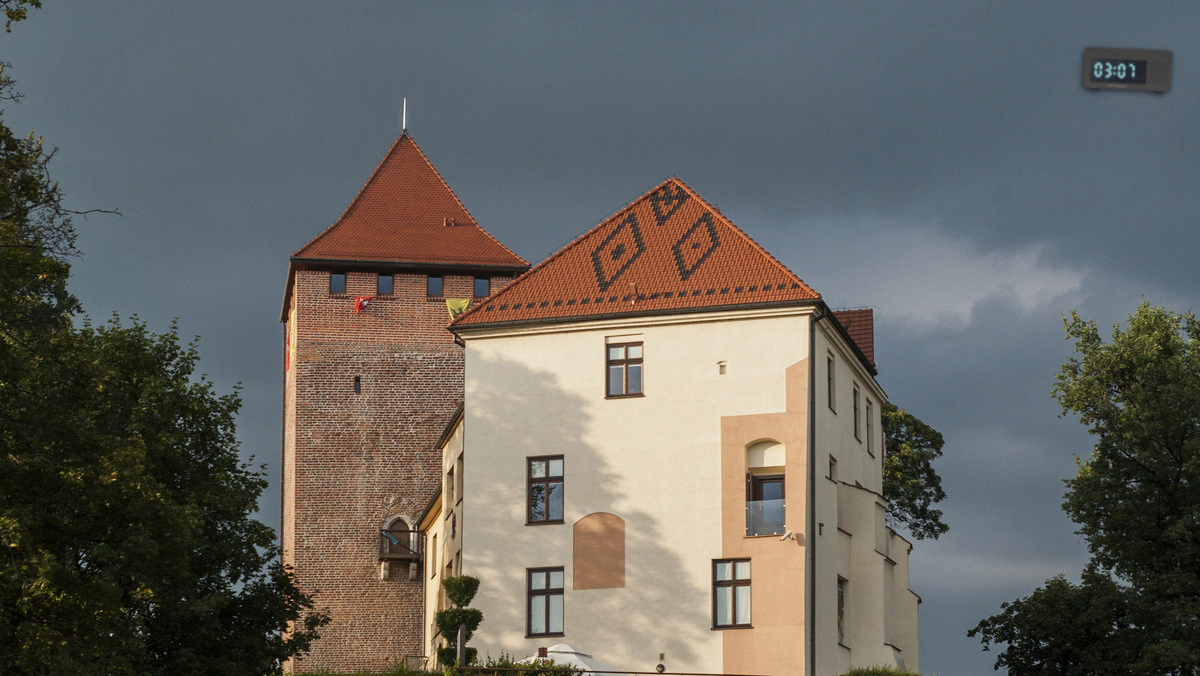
3.07
